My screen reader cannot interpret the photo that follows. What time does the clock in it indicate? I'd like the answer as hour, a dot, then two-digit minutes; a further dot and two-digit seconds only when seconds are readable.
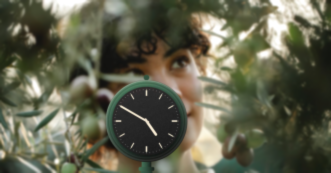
4.50
